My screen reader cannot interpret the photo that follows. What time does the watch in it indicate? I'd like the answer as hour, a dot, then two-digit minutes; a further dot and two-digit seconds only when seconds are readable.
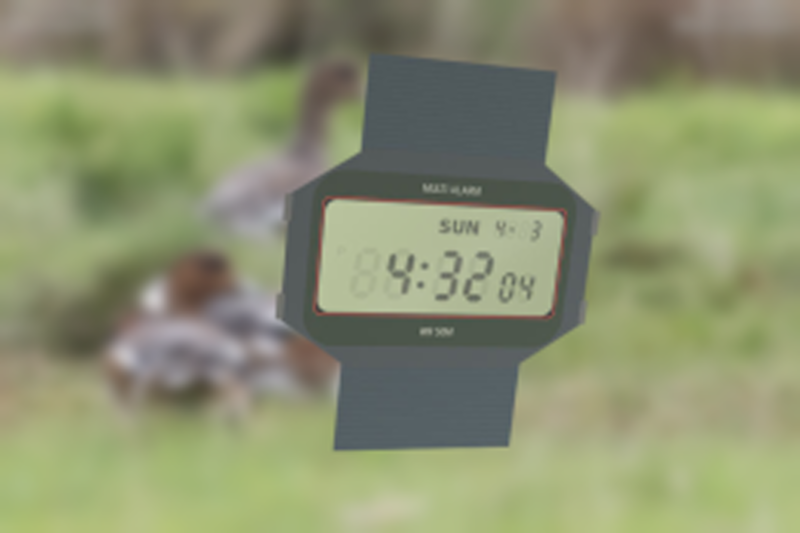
4.32.04
